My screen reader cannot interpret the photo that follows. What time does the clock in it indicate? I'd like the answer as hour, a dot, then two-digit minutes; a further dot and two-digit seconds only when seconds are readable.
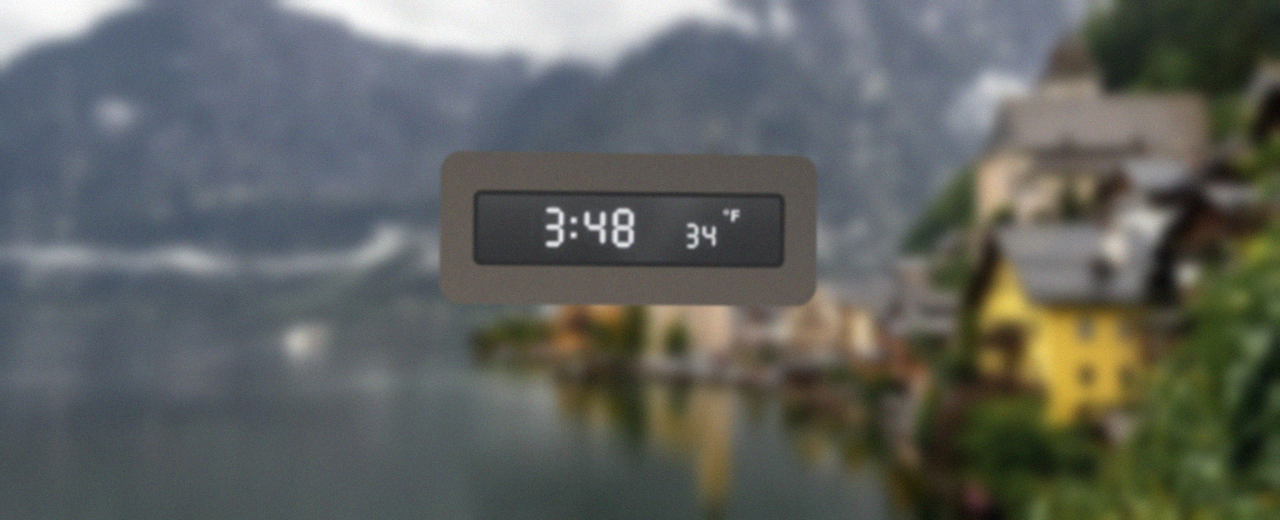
3.48
